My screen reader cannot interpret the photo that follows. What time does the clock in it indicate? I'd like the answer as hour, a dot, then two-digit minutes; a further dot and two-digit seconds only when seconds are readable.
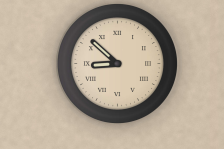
8.52
